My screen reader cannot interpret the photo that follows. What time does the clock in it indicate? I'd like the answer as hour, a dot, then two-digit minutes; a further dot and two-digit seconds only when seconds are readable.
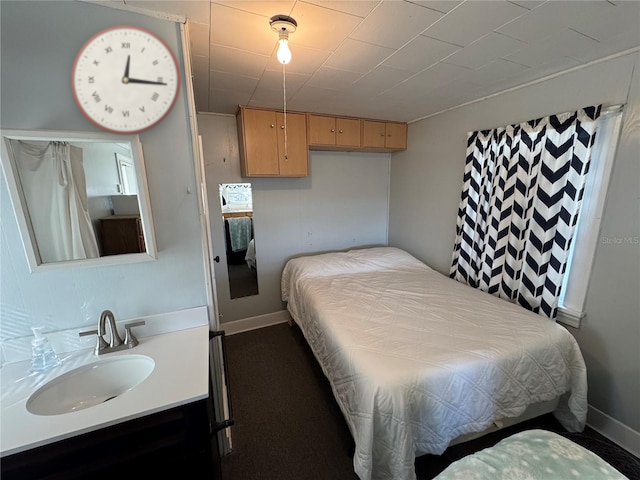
12.16
